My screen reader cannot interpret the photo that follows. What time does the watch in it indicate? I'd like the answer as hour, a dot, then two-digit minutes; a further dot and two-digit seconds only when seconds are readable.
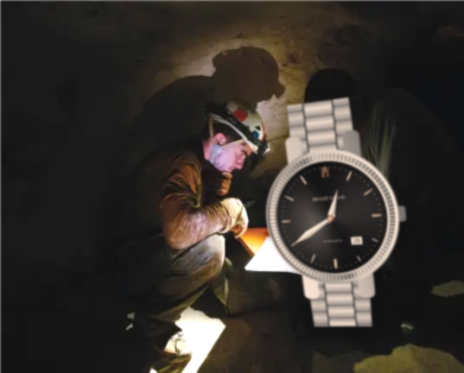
12.40
